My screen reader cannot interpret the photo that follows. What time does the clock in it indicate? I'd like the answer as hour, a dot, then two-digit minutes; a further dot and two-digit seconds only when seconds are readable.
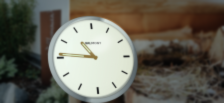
10.46
